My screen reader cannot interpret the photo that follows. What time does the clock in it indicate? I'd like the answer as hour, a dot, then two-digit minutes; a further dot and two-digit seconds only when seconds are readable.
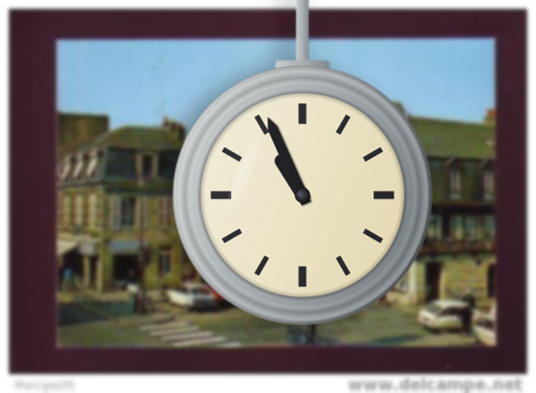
10.56
